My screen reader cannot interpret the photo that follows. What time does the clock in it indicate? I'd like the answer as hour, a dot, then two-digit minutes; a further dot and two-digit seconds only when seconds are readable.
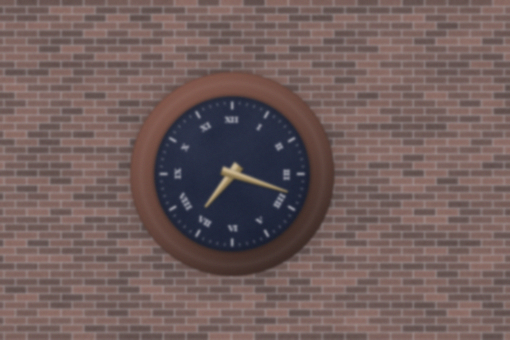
7.18
